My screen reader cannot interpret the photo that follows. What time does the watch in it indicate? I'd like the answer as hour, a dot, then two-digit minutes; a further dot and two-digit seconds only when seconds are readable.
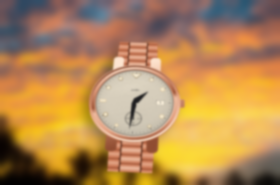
1.31
